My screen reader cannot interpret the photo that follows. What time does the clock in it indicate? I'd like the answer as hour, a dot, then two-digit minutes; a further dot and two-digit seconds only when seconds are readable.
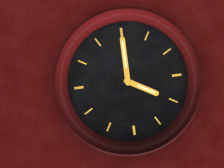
4.00
